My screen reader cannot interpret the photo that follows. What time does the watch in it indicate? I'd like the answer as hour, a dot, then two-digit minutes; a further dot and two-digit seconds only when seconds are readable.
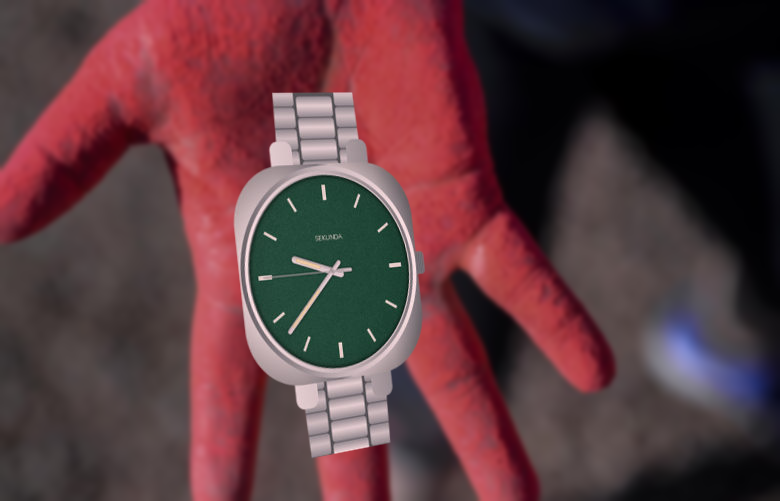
9.37.45
